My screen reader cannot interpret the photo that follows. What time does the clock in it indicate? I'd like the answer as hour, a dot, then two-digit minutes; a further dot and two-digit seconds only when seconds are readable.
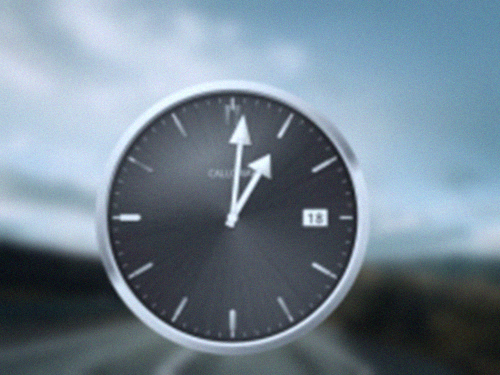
1.01
